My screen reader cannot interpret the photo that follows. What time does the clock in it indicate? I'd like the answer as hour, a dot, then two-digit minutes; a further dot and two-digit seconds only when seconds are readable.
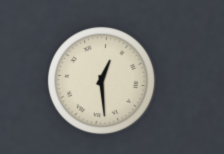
1.33
